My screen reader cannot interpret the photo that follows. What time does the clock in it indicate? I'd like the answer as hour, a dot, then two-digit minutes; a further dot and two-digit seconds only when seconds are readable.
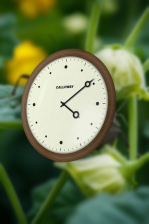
4.09
